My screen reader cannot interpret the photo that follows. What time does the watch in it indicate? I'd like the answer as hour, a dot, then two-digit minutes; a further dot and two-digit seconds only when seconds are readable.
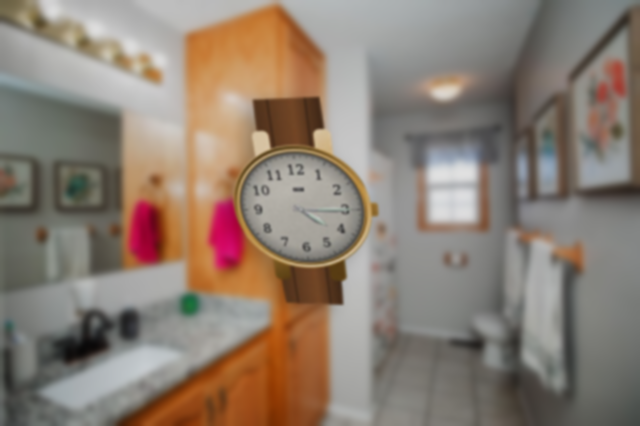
4.15
